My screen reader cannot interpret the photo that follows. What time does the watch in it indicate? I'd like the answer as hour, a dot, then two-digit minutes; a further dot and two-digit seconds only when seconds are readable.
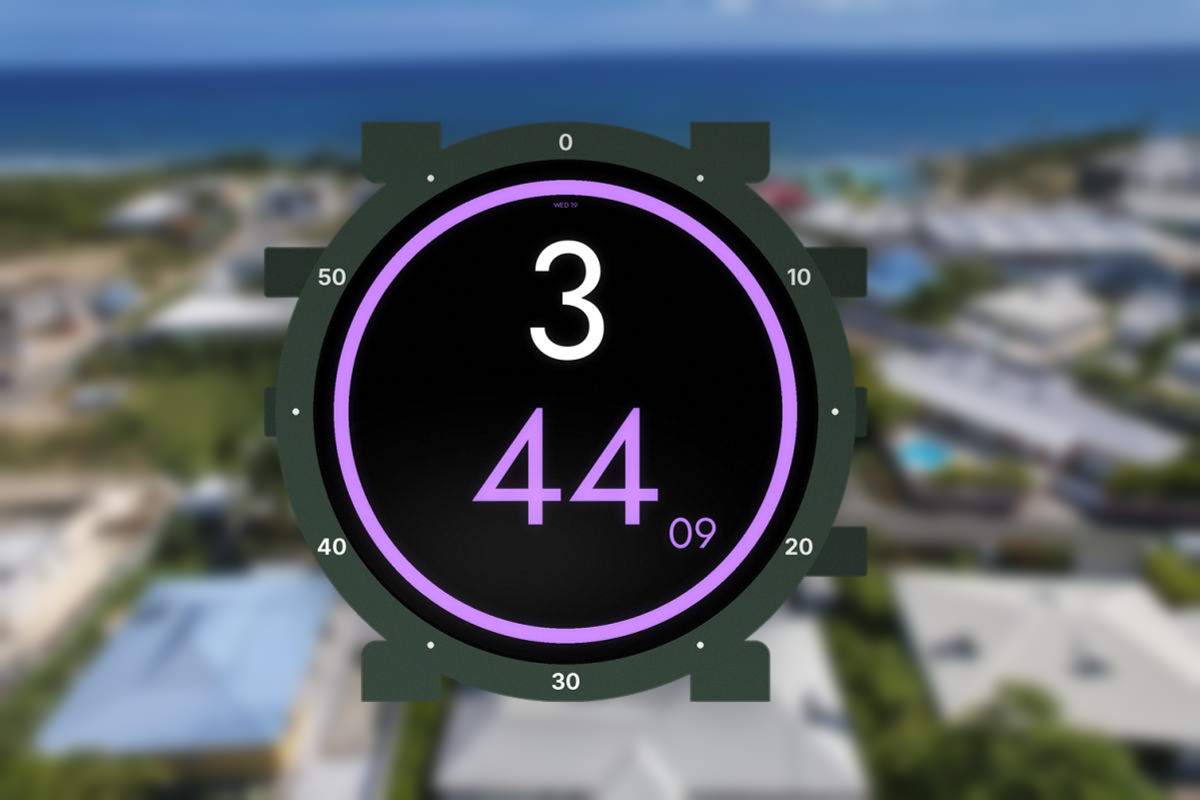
3.44.09
